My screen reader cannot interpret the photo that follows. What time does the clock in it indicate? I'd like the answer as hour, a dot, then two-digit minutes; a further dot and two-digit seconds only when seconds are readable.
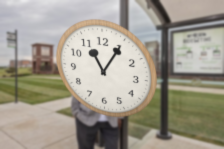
11.05
